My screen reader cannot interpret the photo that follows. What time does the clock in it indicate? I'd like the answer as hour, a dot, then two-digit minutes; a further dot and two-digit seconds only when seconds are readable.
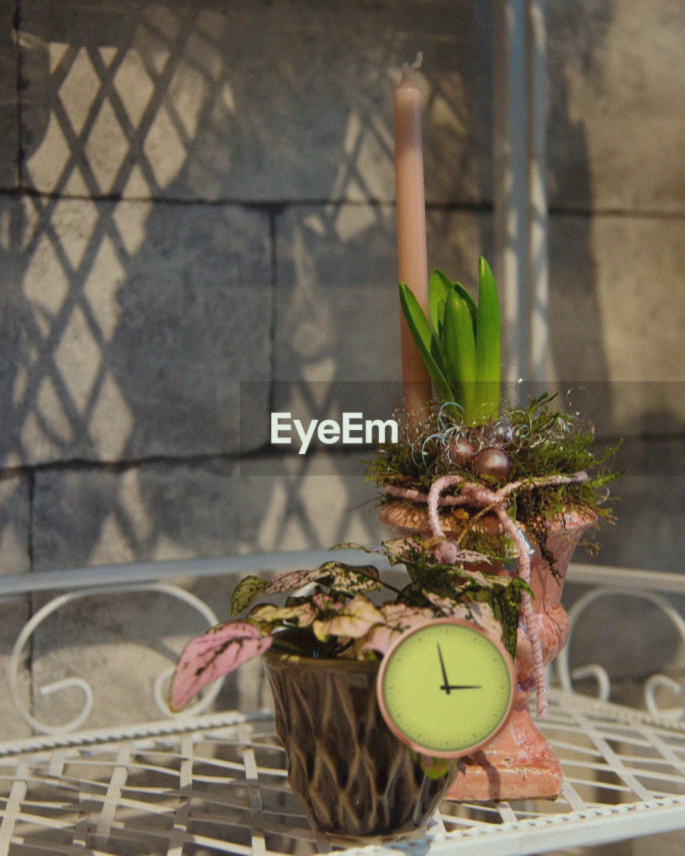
2.58
